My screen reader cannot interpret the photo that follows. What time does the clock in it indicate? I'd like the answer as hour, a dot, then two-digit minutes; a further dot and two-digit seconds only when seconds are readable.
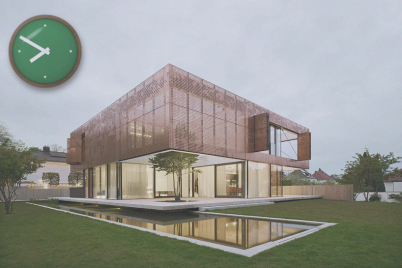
7.50
